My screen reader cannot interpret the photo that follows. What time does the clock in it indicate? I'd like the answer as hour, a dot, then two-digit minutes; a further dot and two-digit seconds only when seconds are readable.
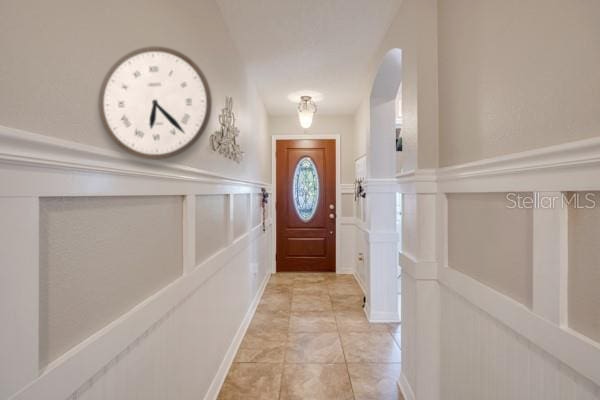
6.23
